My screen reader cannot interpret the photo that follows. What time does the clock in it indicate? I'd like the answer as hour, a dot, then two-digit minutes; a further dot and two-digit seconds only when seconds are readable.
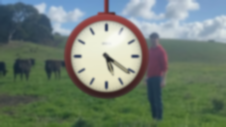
5.21
